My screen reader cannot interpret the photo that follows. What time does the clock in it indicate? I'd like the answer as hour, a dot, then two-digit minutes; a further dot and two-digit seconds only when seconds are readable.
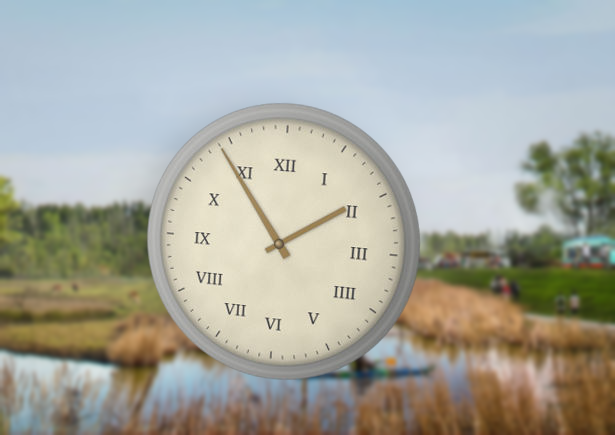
1.54
